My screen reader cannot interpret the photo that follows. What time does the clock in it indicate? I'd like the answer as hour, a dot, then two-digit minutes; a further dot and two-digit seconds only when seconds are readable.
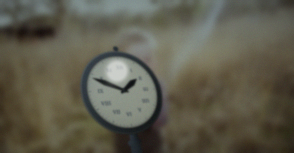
1.49
